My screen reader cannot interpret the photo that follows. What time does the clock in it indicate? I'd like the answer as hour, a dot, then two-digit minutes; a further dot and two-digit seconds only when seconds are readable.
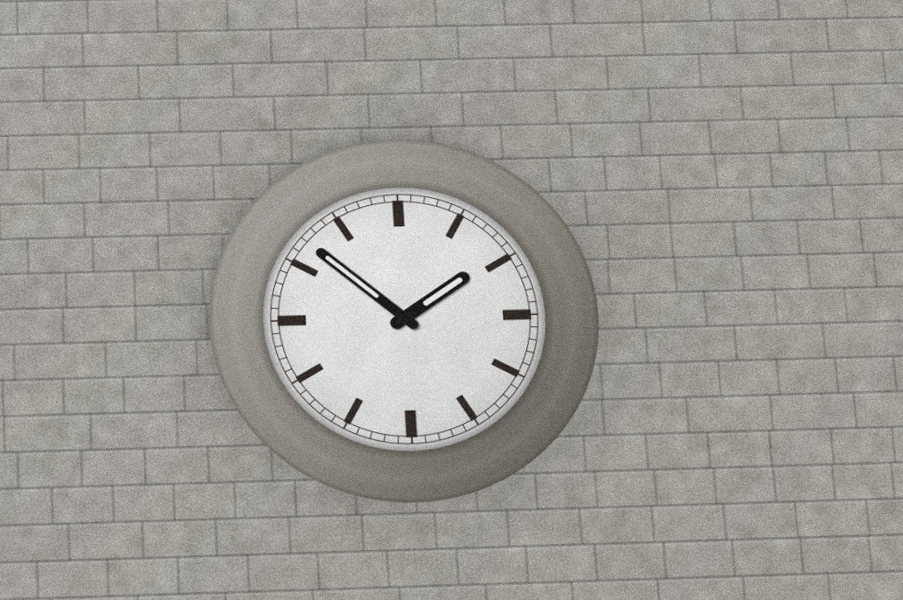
1.52
